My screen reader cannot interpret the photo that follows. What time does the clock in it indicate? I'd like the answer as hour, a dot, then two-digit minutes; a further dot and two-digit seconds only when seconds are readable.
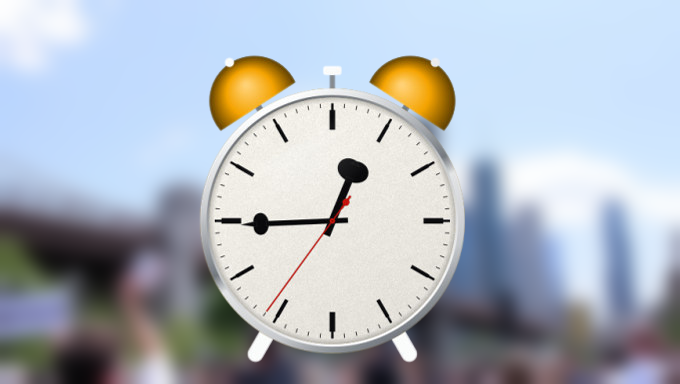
12.44.36
